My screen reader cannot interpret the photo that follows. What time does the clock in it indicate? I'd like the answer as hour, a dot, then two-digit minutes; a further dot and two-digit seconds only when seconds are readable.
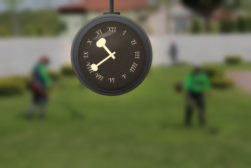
10.39
